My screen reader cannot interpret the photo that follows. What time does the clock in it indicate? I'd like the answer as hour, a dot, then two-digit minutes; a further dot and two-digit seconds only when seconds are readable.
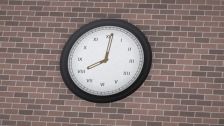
8.01
